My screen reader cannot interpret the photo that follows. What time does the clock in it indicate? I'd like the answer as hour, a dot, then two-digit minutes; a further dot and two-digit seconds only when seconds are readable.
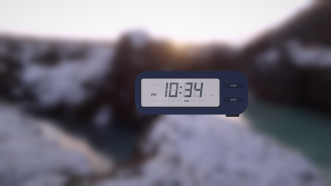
10.34
